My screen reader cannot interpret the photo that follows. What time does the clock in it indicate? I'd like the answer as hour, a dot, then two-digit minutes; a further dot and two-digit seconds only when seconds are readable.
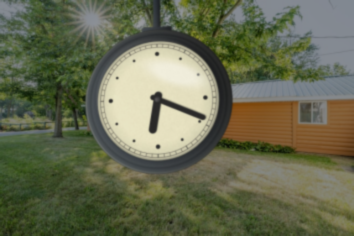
6.19
